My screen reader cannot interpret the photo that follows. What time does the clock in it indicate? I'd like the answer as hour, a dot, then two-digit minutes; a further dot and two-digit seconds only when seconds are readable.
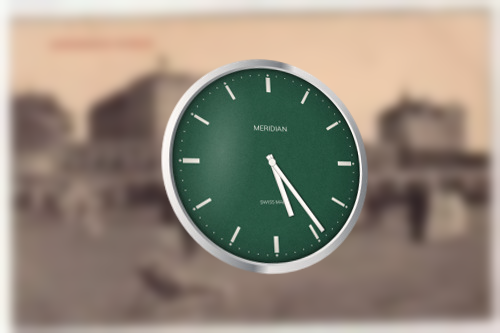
5.24
